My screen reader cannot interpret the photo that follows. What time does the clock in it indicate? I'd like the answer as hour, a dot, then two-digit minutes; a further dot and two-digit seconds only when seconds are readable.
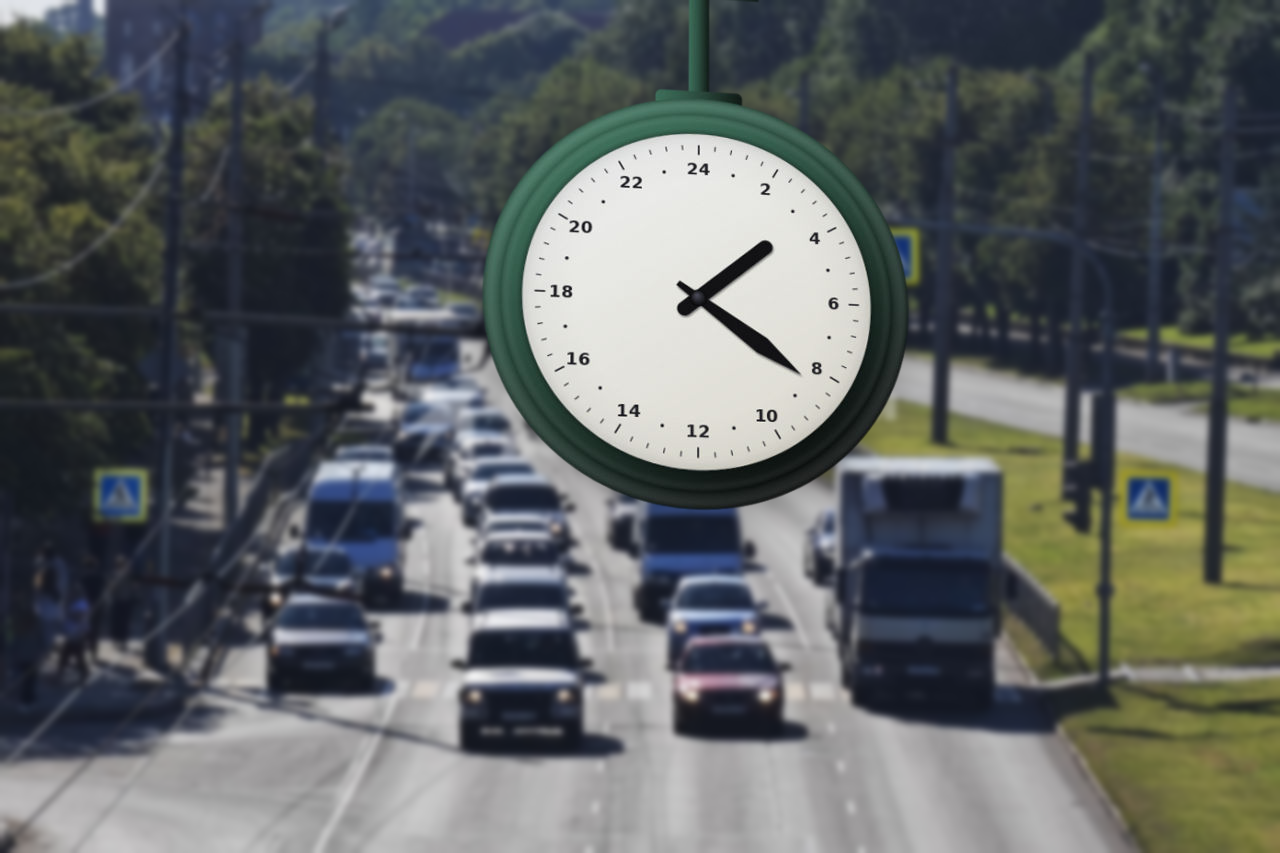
3.21
